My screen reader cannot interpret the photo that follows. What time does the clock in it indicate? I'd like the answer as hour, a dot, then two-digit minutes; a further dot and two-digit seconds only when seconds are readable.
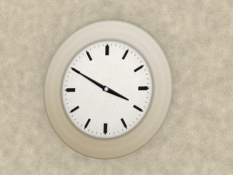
3.50
